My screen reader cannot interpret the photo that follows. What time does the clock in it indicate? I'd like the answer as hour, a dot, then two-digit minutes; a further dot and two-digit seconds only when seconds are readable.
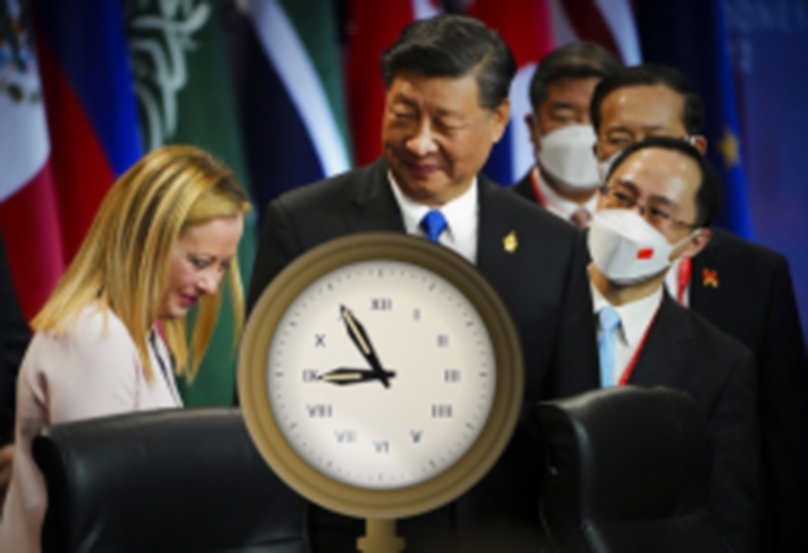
8.55
